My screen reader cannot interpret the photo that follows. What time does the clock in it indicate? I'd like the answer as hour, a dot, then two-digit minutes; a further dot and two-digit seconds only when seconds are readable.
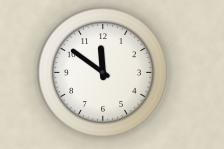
11.51
